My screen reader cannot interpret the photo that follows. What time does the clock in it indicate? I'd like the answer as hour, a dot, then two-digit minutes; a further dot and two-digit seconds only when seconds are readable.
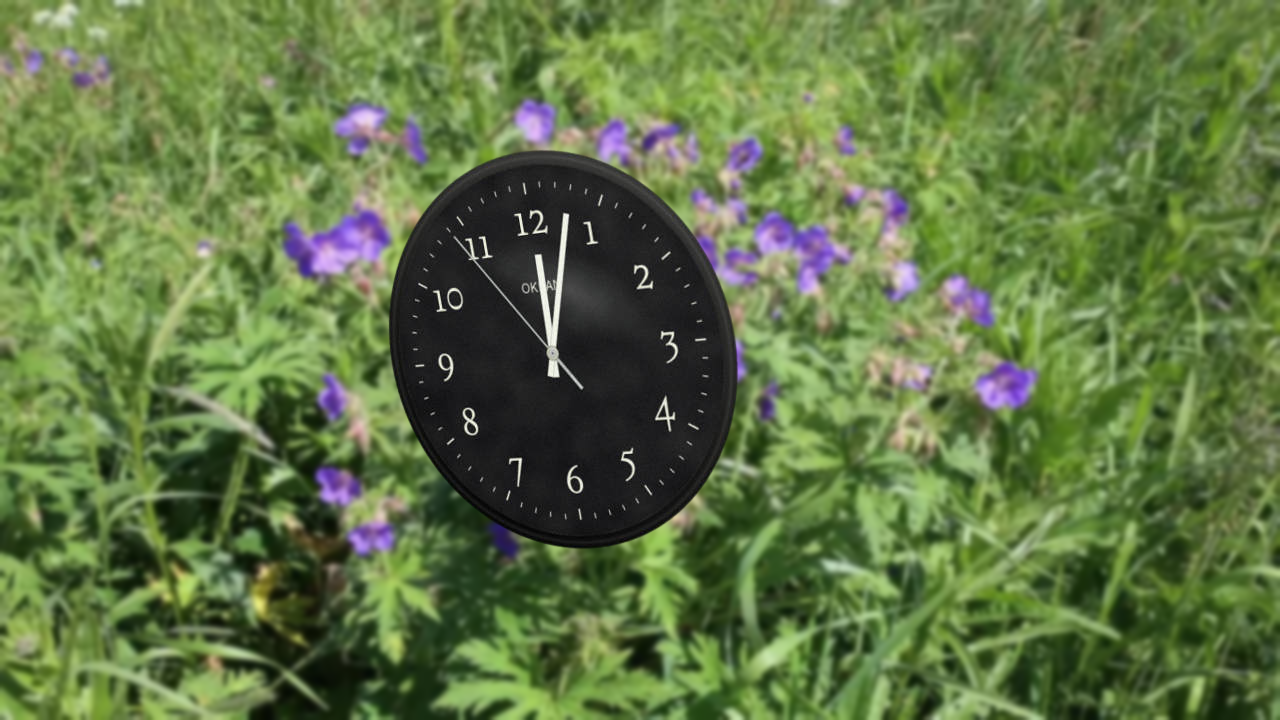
12.02.54
